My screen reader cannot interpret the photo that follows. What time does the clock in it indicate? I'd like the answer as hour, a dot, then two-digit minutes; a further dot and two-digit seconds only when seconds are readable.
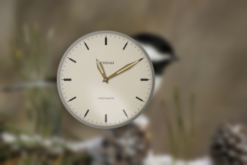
11.10
